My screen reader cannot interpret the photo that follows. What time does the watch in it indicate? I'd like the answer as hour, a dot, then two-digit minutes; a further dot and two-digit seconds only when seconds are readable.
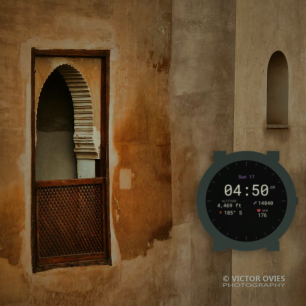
4.50
